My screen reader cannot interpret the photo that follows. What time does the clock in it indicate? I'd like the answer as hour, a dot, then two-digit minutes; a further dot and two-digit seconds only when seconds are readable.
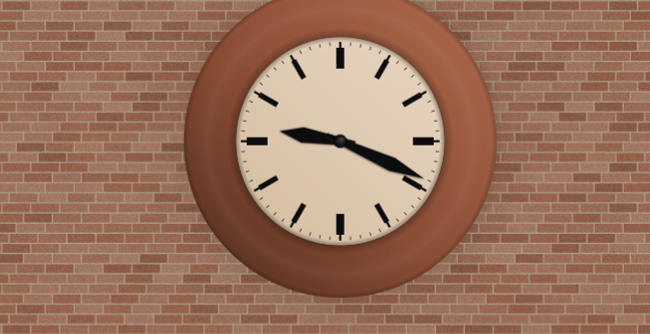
9.19
